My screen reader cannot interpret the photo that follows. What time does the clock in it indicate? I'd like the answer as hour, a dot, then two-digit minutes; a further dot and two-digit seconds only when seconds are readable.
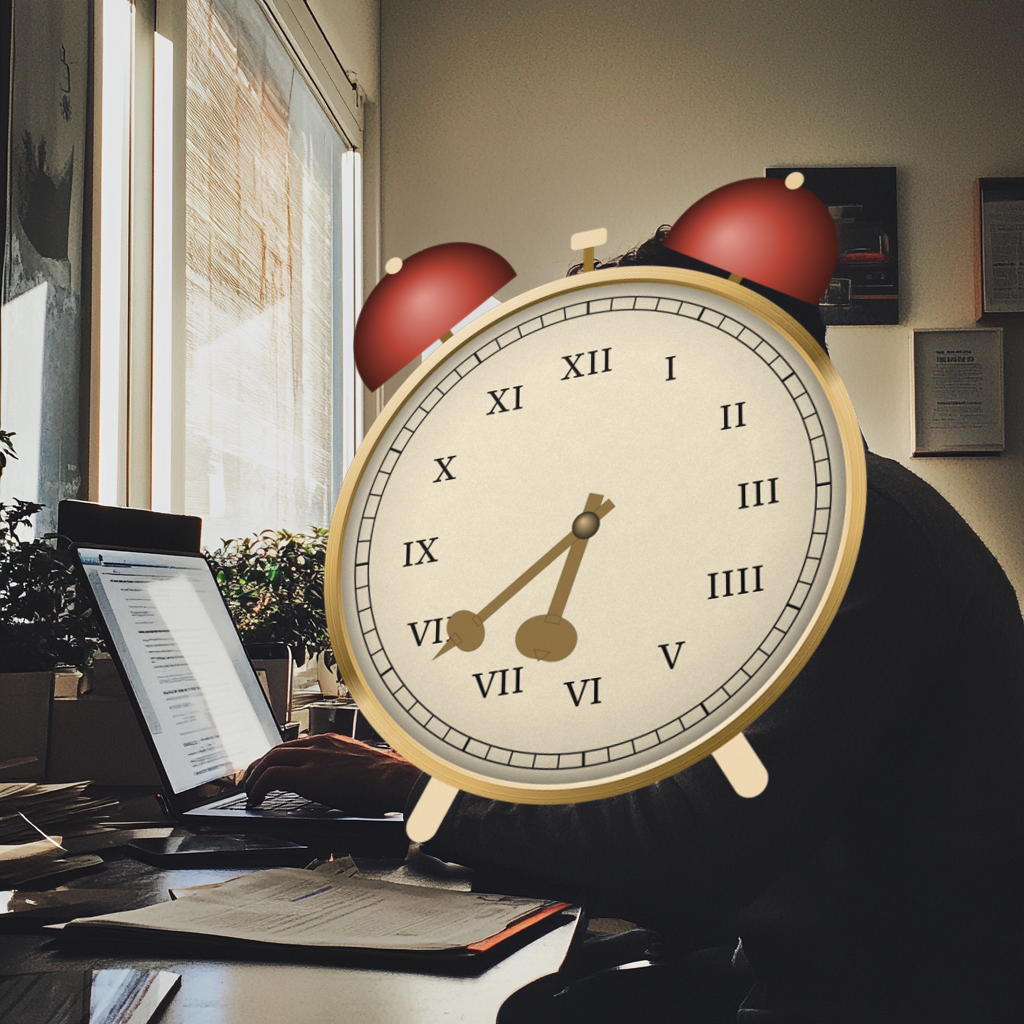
6.39
